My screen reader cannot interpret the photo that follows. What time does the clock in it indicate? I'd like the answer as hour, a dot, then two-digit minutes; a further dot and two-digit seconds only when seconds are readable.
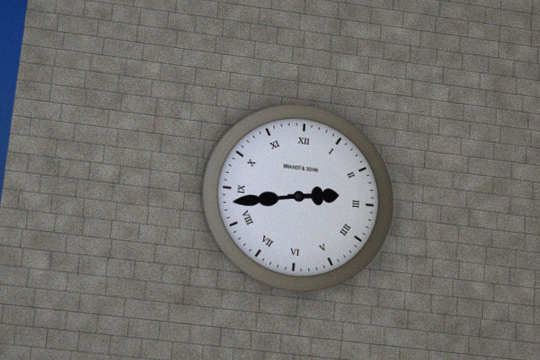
2.43
